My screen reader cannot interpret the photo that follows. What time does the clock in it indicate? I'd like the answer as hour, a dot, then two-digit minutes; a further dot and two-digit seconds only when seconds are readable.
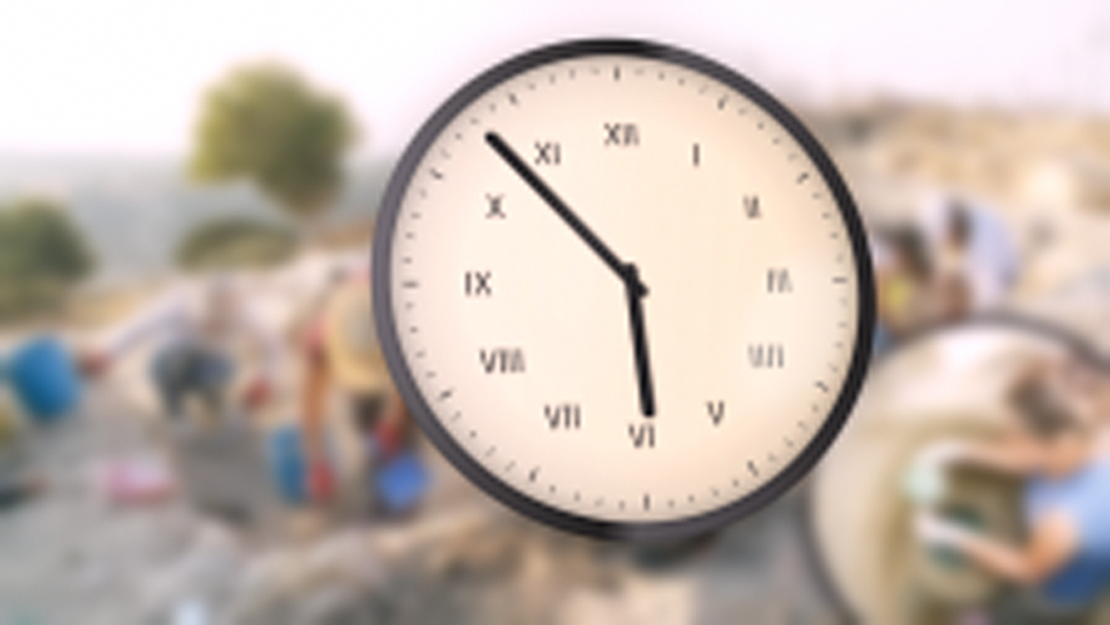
5.53
